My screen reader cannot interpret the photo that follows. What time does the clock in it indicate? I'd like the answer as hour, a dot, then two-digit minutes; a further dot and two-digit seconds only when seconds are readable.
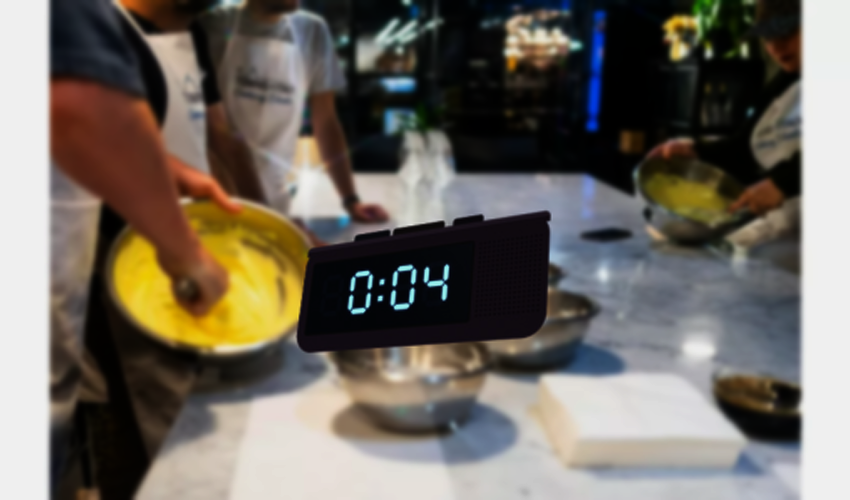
0.04
